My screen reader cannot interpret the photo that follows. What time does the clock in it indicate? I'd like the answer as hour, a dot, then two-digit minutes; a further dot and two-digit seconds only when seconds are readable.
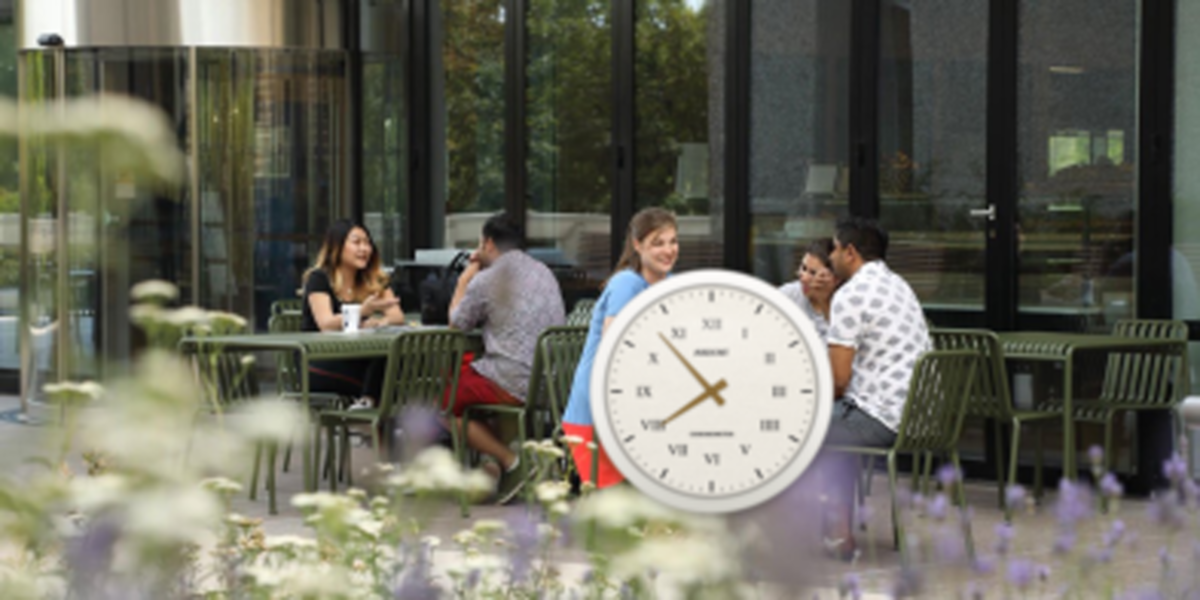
7.53
